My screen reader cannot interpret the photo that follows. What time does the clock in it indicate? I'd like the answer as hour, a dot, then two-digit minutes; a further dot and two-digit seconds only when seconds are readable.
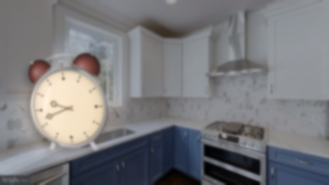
9.42
